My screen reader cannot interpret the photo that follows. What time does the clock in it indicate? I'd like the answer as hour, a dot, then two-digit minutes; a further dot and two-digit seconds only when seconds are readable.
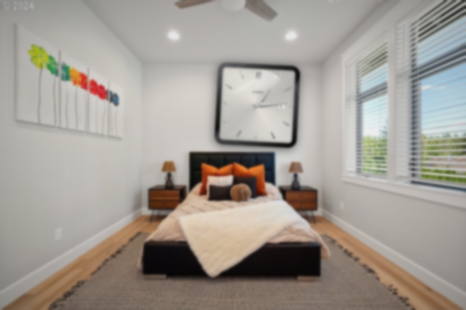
1.14
